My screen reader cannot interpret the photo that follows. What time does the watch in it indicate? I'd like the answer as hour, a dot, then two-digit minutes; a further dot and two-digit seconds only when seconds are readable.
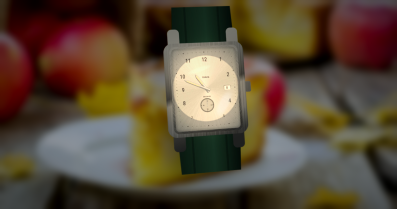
10.49
